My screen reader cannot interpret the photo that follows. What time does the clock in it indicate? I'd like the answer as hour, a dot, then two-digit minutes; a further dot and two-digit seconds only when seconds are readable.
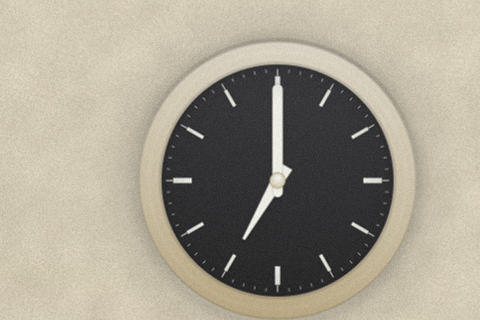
7.00
